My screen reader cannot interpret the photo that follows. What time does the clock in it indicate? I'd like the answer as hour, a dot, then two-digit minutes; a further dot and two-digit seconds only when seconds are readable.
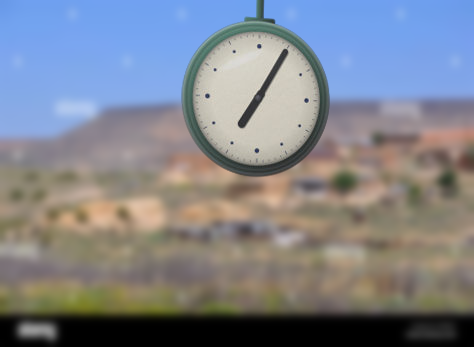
7.05
